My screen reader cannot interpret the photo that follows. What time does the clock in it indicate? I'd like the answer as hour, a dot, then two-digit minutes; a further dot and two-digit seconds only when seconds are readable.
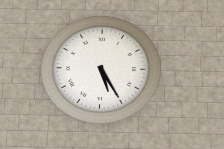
5.25
